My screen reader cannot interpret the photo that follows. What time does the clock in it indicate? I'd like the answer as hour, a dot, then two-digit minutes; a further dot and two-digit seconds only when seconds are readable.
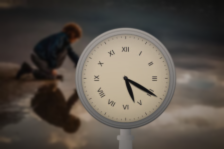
5.20
